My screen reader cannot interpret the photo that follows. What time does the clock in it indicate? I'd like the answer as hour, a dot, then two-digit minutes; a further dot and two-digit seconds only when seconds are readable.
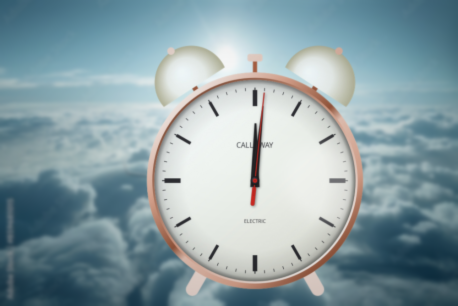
12.01.01
